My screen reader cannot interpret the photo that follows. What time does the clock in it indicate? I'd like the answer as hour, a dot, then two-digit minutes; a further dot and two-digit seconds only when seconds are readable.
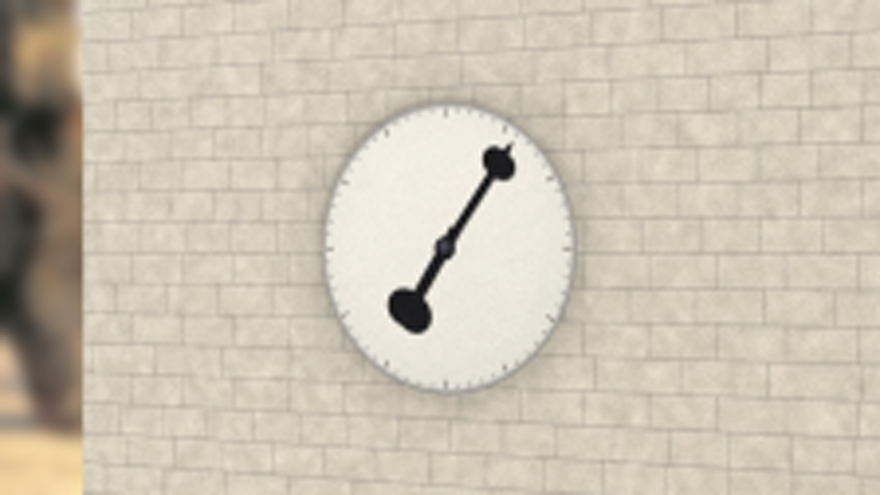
7.06
